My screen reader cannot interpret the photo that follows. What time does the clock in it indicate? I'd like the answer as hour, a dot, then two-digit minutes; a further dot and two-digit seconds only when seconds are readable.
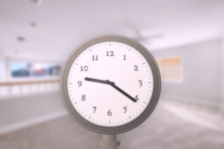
9.21
